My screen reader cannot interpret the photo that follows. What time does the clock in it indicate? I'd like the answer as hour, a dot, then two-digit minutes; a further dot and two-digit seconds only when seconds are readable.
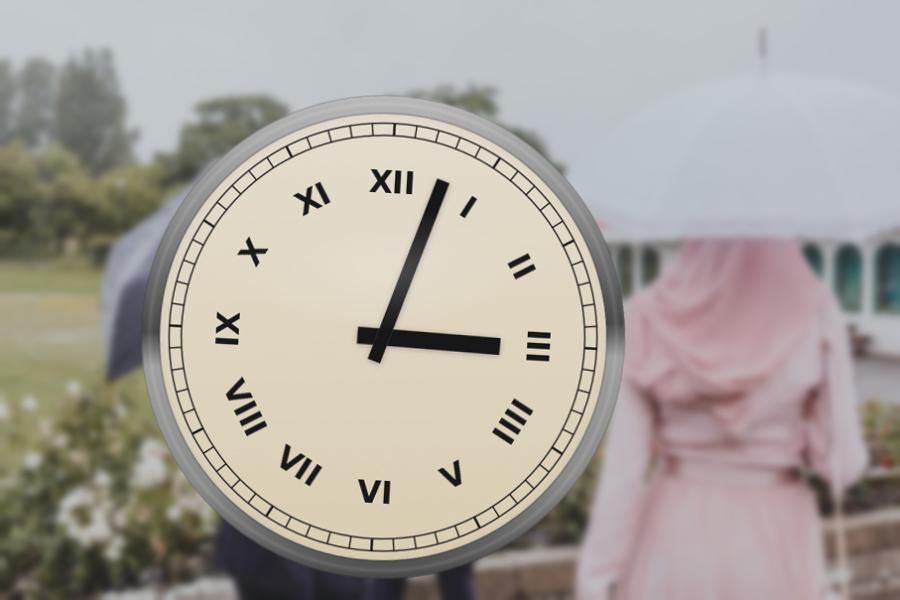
3.03
